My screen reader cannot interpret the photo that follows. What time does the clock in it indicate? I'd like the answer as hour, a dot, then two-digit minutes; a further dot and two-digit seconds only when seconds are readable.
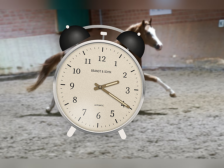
2.20
